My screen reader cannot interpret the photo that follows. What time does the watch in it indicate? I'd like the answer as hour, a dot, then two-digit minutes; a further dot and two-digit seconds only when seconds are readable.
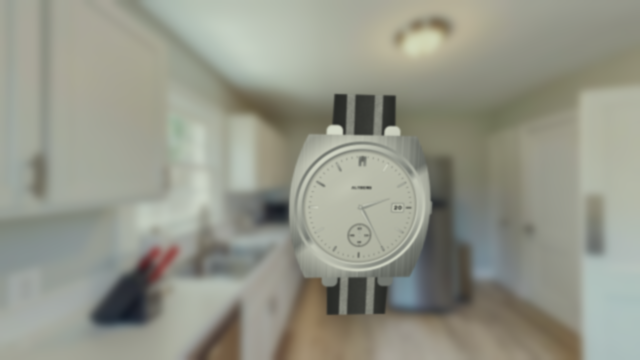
2.25
